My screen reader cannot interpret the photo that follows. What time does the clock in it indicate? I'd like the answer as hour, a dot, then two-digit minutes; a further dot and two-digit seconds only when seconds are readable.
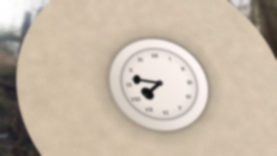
7.47
